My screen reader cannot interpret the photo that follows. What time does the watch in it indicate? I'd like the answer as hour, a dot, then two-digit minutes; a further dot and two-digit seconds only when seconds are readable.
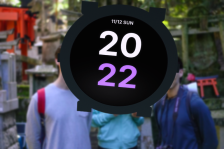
20.22
